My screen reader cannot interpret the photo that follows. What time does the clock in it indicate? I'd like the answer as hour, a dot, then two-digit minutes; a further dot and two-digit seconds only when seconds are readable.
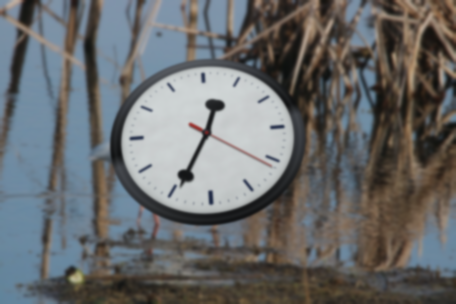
12.34.21
